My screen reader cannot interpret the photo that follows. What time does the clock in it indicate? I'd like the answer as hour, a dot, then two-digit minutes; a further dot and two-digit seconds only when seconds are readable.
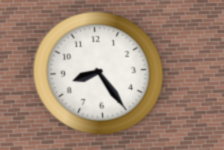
8.25
